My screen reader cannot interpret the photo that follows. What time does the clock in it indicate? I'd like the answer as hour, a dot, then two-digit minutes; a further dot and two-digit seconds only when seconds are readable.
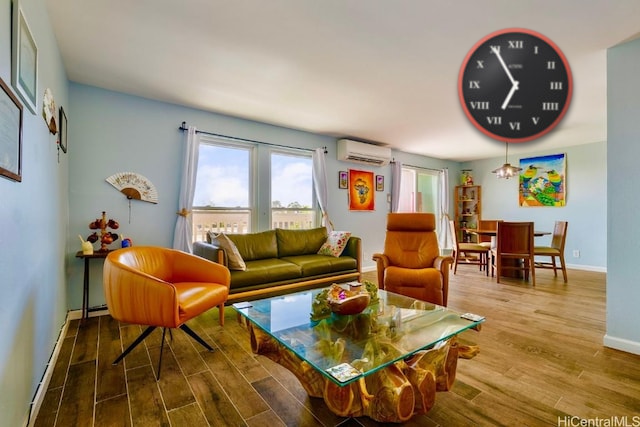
6.55
